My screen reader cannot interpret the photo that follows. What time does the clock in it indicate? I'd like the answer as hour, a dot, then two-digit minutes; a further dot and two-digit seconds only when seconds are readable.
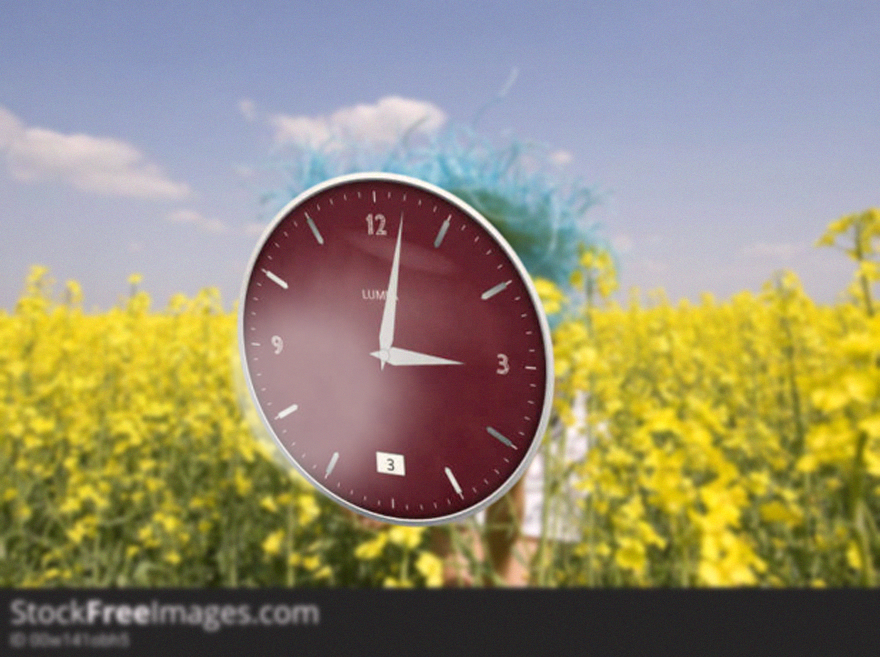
3.02
